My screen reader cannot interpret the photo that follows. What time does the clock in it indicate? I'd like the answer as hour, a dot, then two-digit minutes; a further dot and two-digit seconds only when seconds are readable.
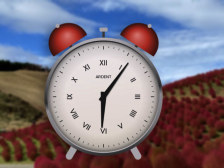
6.06
